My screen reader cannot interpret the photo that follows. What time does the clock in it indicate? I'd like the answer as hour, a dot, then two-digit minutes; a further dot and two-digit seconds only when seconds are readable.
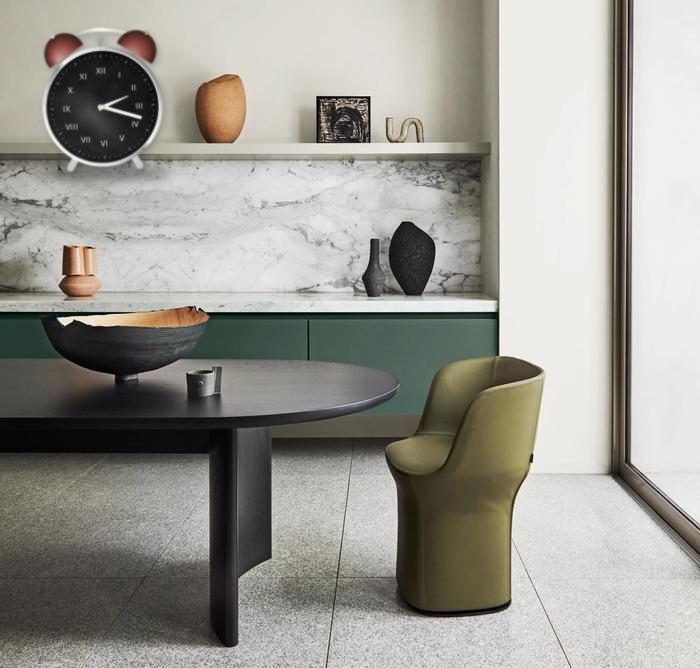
2.18
